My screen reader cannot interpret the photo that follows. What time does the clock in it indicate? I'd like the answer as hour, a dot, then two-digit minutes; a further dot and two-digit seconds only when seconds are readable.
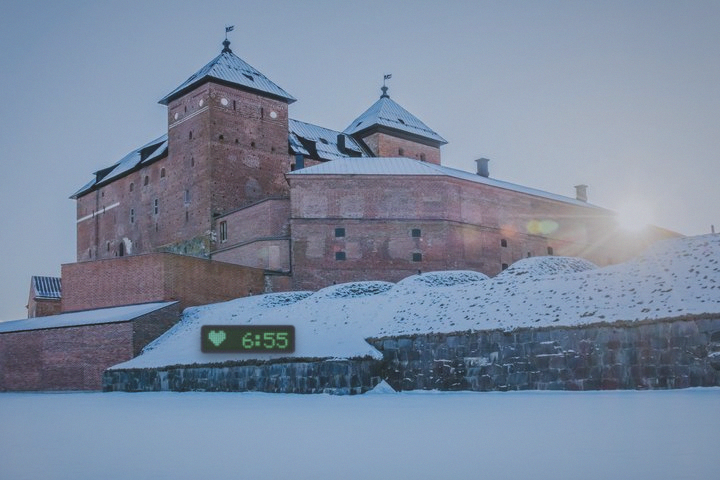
6.55
